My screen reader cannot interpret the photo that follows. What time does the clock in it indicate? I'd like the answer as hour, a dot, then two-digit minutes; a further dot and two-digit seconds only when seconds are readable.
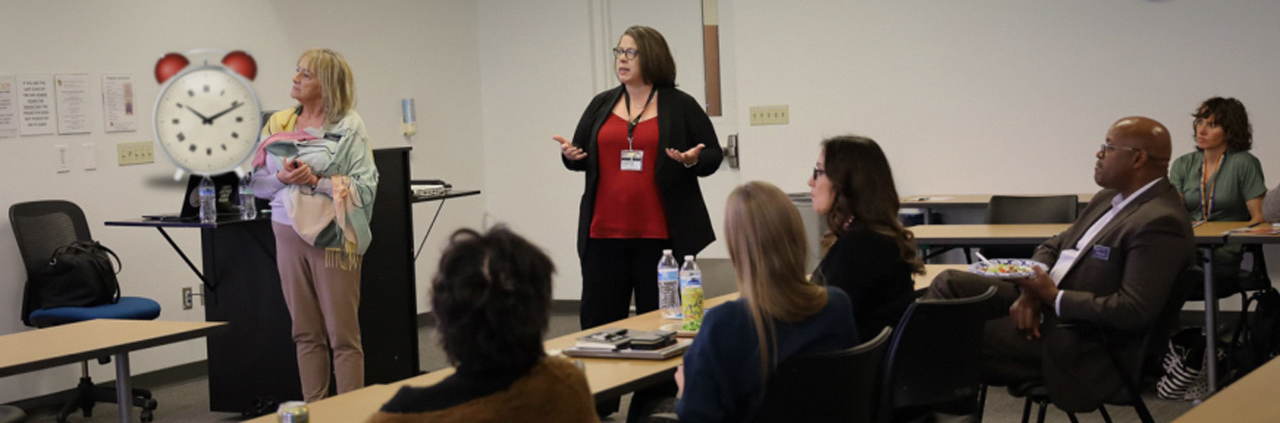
10.11
